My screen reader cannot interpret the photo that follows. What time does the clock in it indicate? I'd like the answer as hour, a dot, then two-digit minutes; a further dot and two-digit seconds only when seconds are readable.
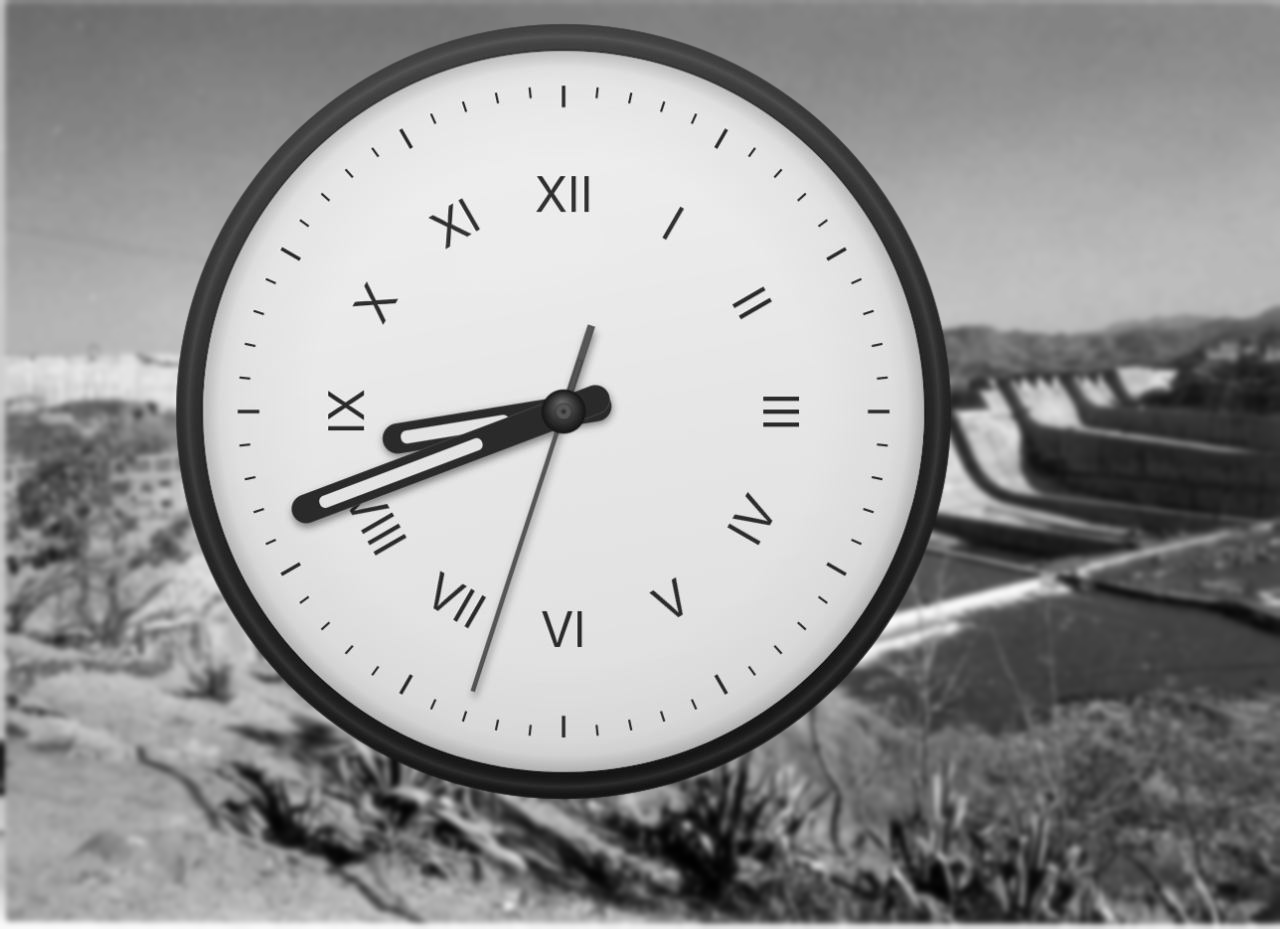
8.41.33
